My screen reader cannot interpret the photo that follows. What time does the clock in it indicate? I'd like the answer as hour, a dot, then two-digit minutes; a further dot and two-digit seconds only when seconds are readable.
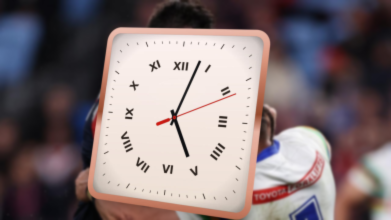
5.03.11
